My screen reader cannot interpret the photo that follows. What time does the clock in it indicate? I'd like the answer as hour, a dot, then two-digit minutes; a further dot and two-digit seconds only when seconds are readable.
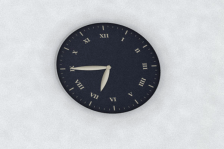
6.45
